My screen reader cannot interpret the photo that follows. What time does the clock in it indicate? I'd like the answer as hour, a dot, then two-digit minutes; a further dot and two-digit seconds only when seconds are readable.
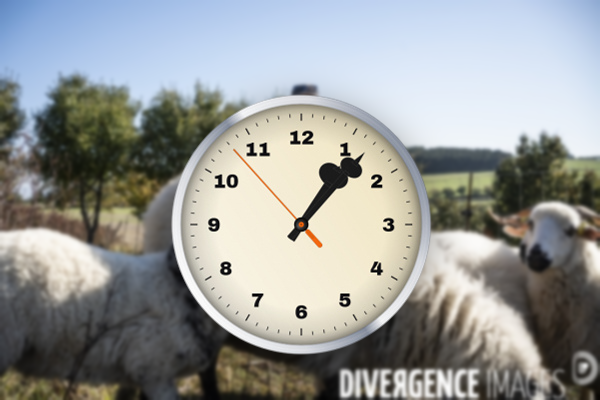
1.06.53
